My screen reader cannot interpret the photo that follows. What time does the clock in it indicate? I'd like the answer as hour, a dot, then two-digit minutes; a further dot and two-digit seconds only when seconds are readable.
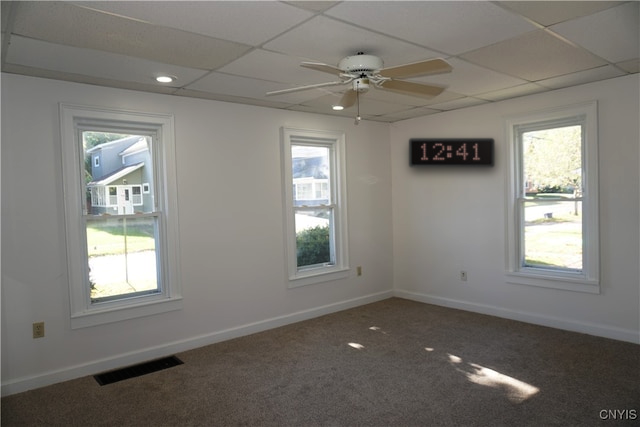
12.41
